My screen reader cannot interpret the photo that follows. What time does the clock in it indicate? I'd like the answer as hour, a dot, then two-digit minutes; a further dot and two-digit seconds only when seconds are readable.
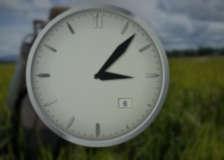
3.07
